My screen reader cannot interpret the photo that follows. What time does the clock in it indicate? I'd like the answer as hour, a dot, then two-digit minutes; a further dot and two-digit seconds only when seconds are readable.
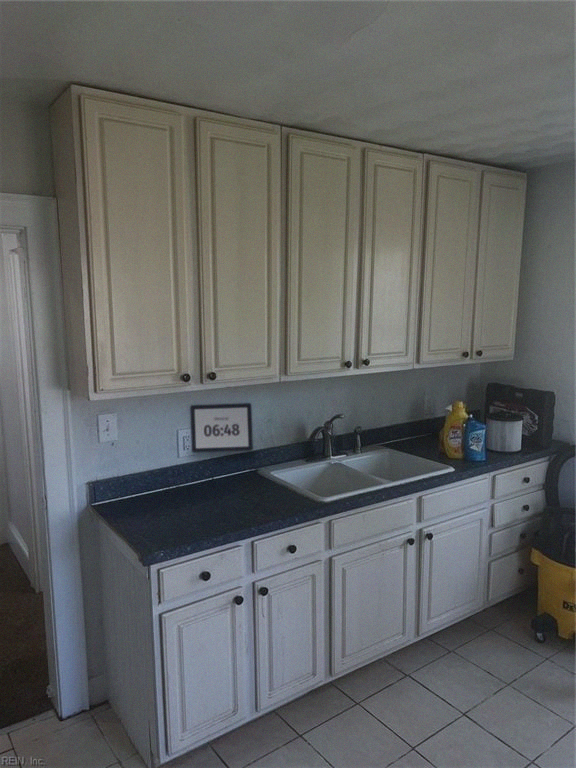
6.48
